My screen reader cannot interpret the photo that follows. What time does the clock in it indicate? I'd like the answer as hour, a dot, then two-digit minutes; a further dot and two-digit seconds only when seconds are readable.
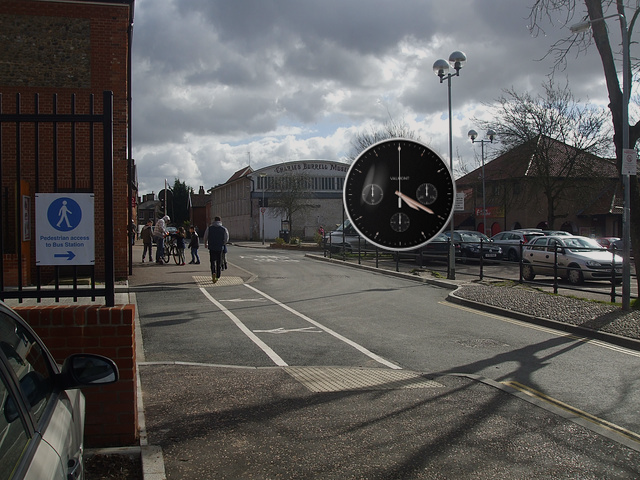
4.20
